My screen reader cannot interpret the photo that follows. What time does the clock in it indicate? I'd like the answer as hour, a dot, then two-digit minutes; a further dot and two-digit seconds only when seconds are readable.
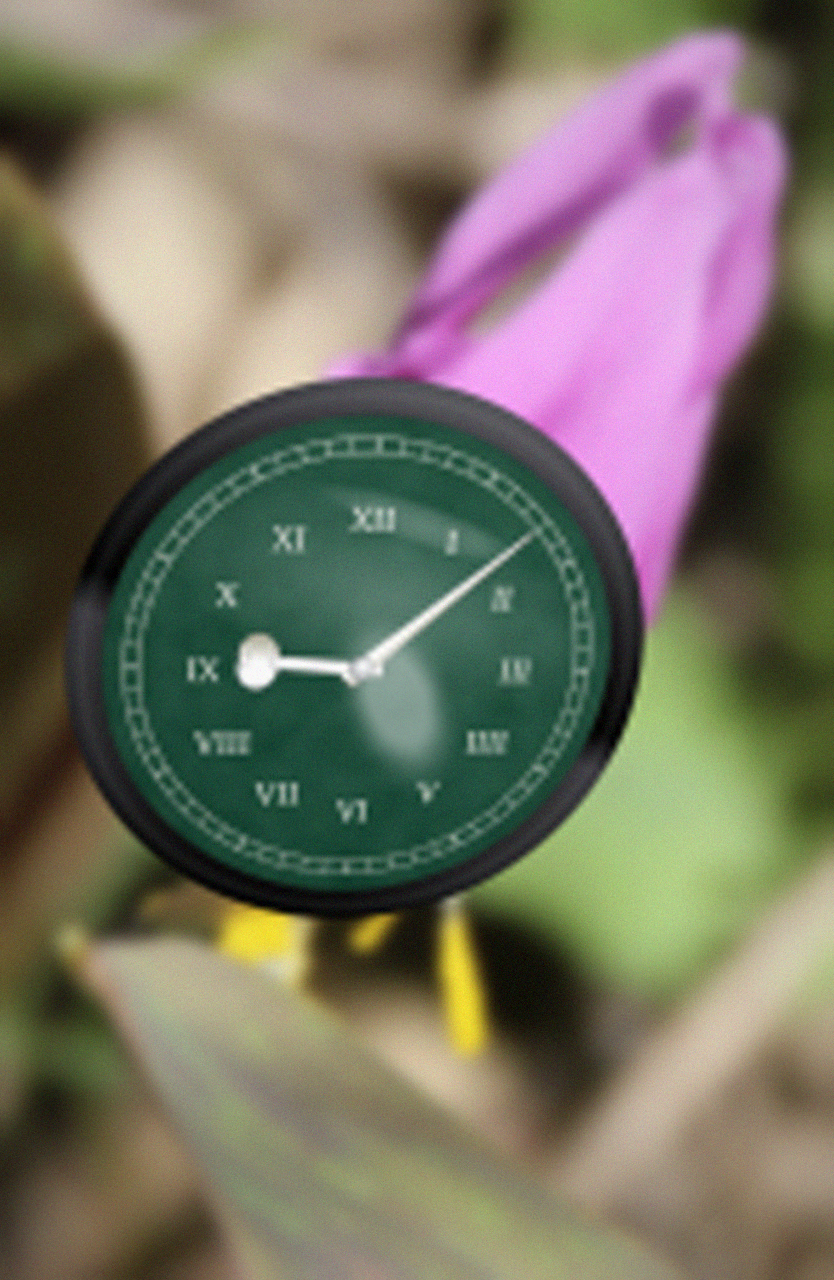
9.08
